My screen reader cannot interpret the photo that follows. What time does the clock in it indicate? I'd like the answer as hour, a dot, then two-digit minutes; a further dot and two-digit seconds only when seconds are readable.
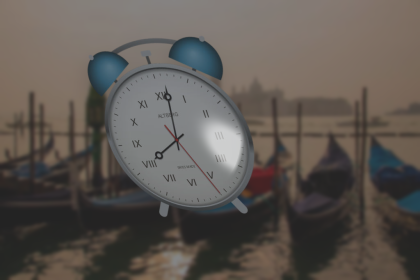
8.01.26
